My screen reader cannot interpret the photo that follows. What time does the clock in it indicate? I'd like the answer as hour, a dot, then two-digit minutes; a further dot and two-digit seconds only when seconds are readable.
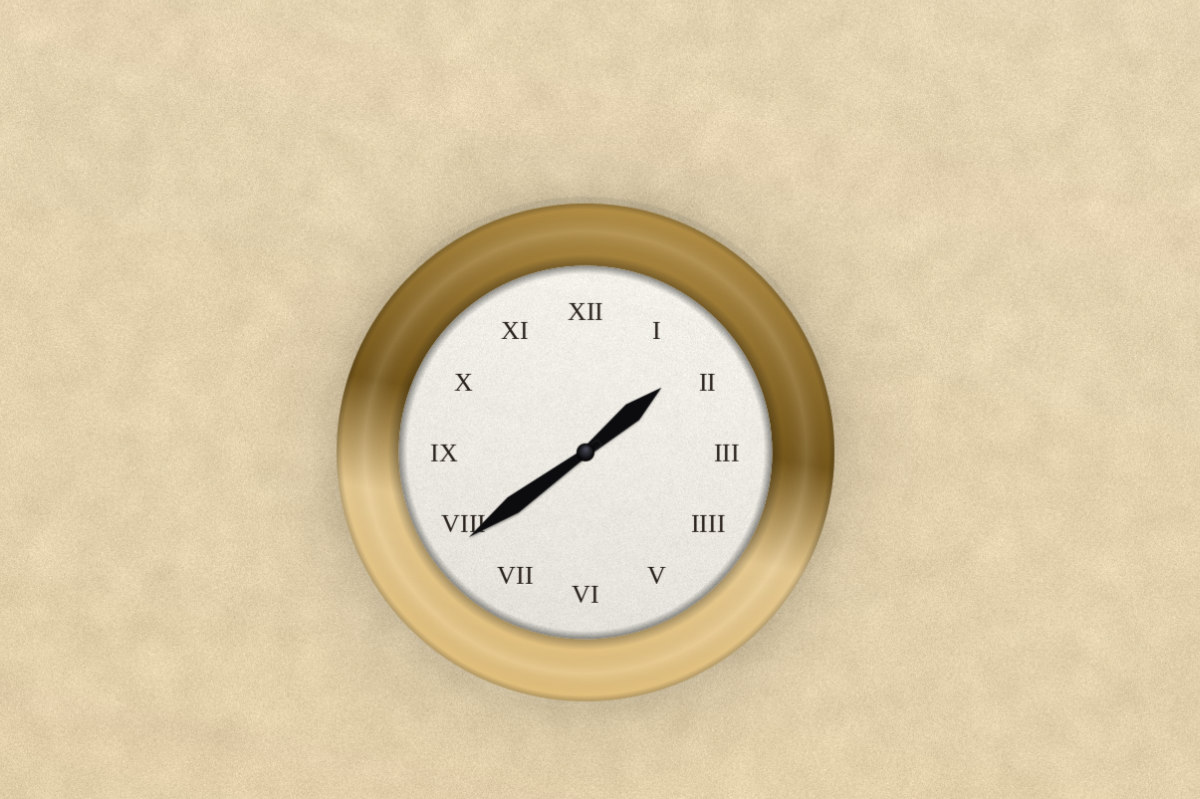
1.39
